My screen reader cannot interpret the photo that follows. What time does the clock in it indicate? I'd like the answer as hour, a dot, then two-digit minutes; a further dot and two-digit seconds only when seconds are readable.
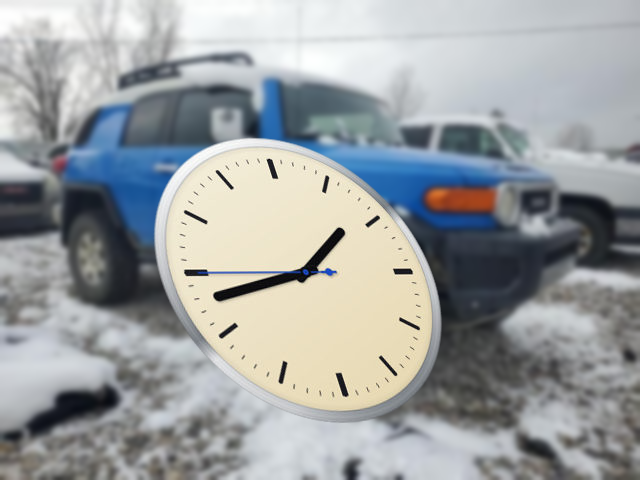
1.42.45
